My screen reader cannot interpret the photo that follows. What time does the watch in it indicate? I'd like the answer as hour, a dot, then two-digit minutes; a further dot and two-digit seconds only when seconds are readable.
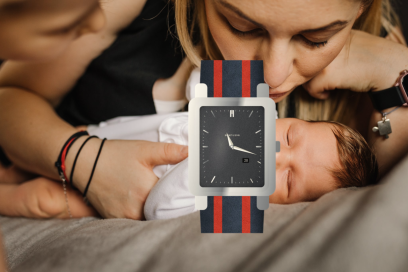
11.18
